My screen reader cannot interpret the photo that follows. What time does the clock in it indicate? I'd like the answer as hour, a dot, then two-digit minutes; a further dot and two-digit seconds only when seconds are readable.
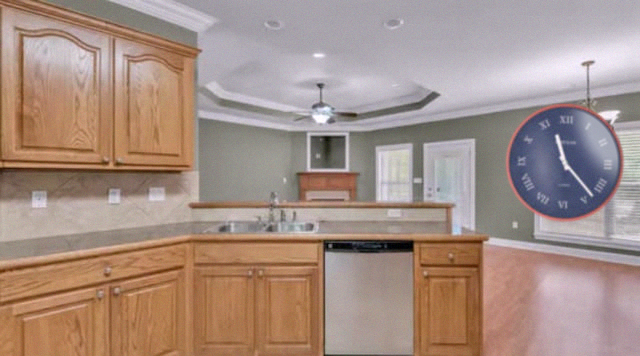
11.23
